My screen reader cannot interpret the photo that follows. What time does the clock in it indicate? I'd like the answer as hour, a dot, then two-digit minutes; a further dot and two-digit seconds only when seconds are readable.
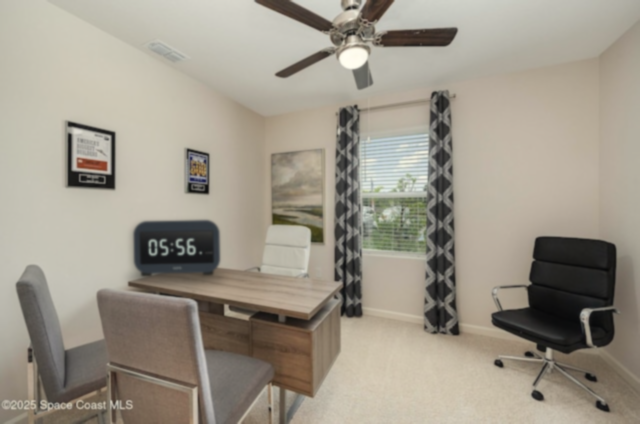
5.56
